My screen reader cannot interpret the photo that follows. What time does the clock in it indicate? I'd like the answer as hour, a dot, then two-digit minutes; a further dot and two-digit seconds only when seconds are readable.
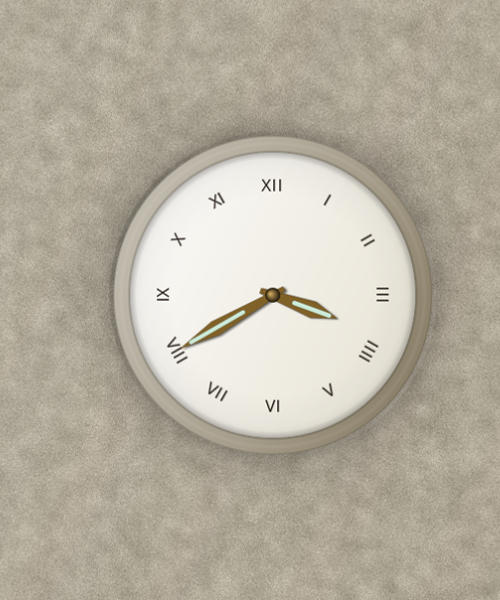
3.40
